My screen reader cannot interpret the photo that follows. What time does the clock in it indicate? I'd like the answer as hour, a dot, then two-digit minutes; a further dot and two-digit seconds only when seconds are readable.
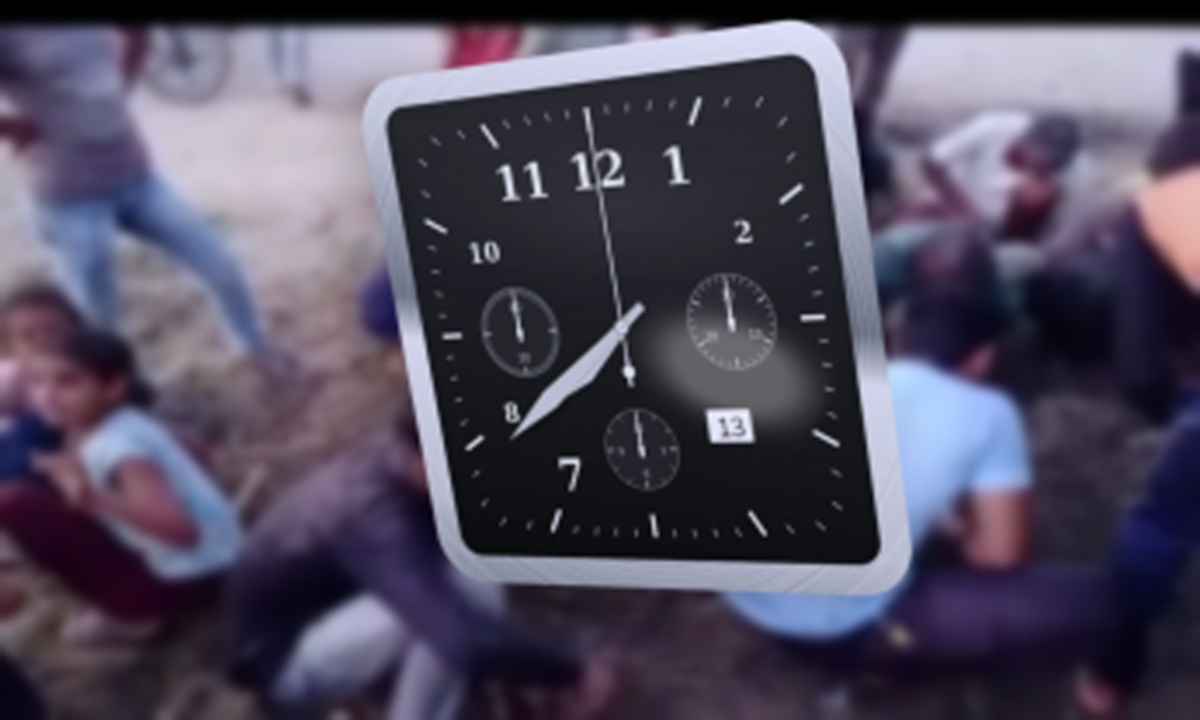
7.39
